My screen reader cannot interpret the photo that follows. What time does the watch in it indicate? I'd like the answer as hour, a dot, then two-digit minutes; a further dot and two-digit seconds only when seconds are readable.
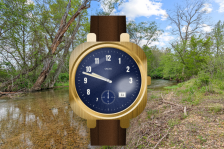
9.48
